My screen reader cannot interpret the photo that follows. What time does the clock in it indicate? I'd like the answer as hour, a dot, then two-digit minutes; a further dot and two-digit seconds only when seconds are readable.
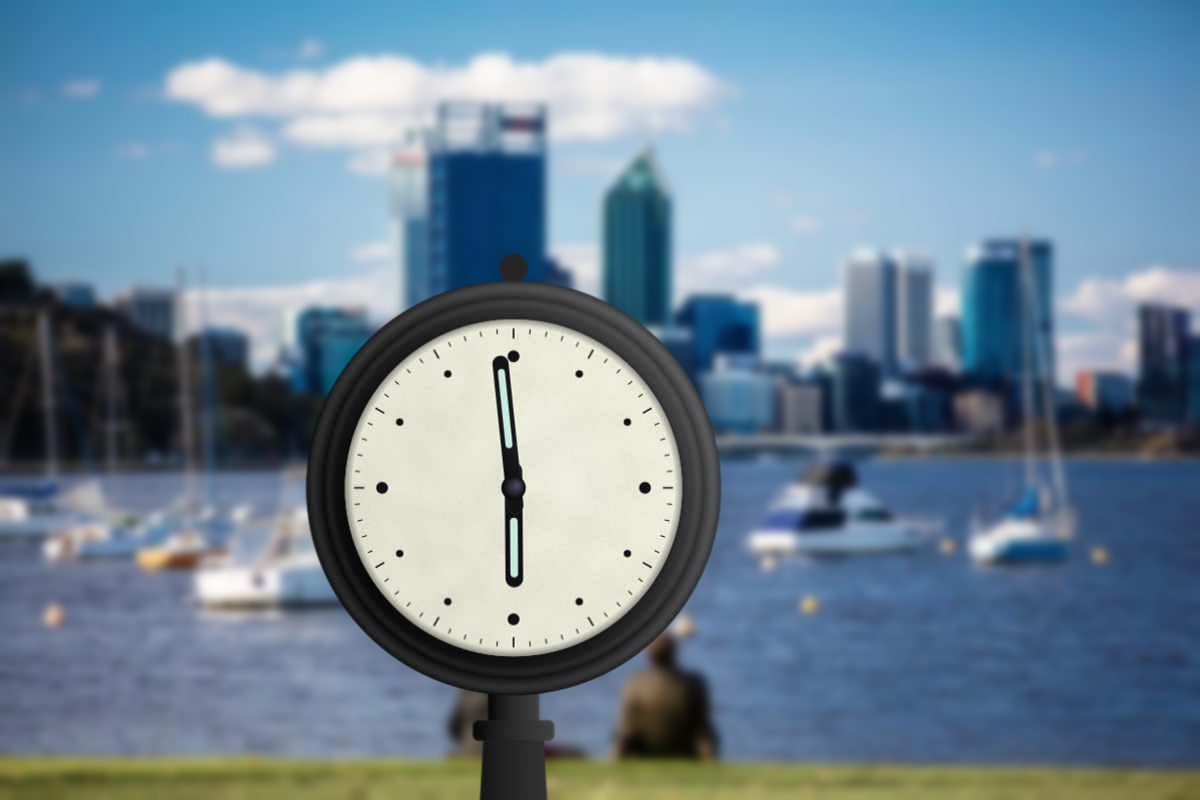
5.59
